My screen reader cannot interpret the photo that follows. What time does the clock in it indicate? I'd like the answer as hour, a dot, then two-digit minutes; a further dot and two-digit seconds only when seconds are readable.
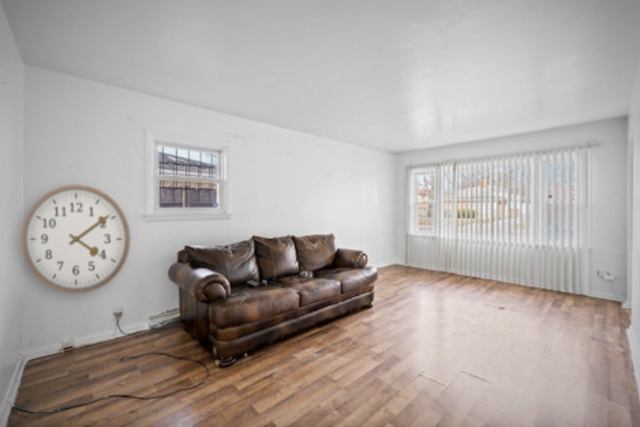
4.09
